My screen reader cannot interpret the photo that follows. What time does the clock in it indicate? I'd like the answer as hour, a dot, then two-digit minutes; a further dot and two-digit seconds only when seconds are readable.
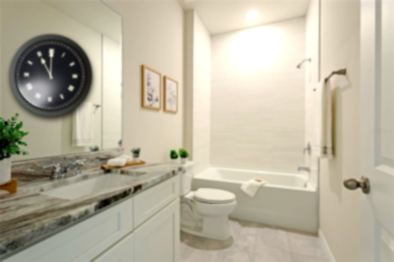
11.00
